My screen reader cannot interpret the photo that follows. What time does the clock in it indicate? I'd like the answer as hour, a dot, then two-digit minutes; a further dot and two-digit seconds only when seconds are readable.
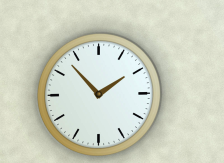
1.53
